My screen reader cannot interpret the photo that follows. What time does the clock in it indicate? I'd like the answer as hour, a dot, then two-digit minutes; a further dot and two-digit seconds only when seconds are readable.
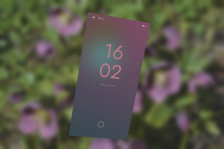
16.02
